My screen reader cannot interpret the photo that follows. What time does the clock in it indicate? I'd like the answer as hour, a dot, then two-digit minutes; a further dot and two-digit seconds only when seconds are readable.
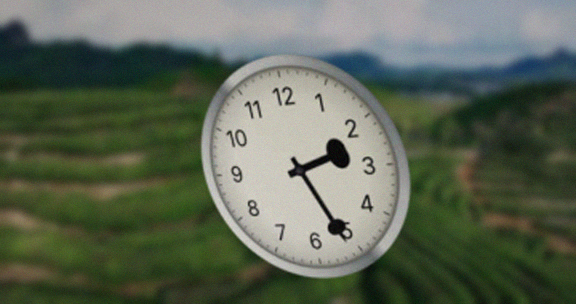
2.26
